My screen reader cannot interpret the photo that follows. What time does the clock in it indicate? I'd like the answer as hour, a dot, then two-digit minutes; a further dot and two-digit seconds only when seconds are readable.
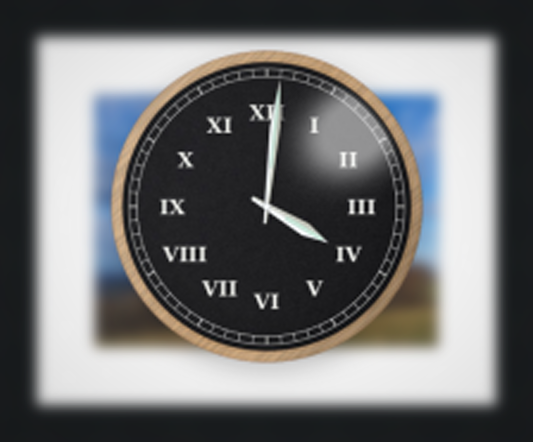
4.01
